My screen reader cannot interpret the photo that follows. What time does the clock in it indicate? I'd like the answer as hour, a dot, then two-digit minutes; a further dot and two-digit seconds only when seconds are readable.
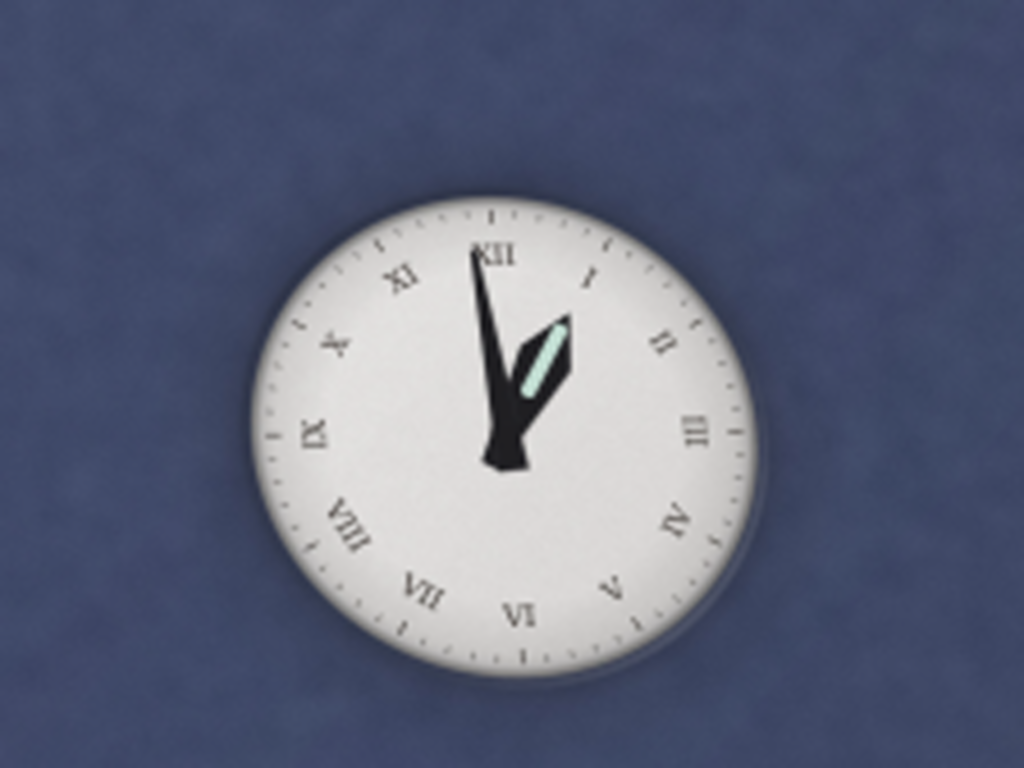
12.59
